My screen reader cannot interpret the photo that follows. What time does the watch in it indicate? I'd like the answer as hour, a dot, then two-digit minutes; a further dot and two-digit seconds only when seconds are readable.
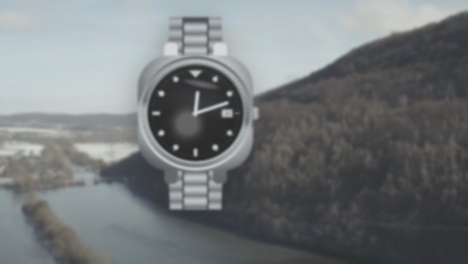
12.12
